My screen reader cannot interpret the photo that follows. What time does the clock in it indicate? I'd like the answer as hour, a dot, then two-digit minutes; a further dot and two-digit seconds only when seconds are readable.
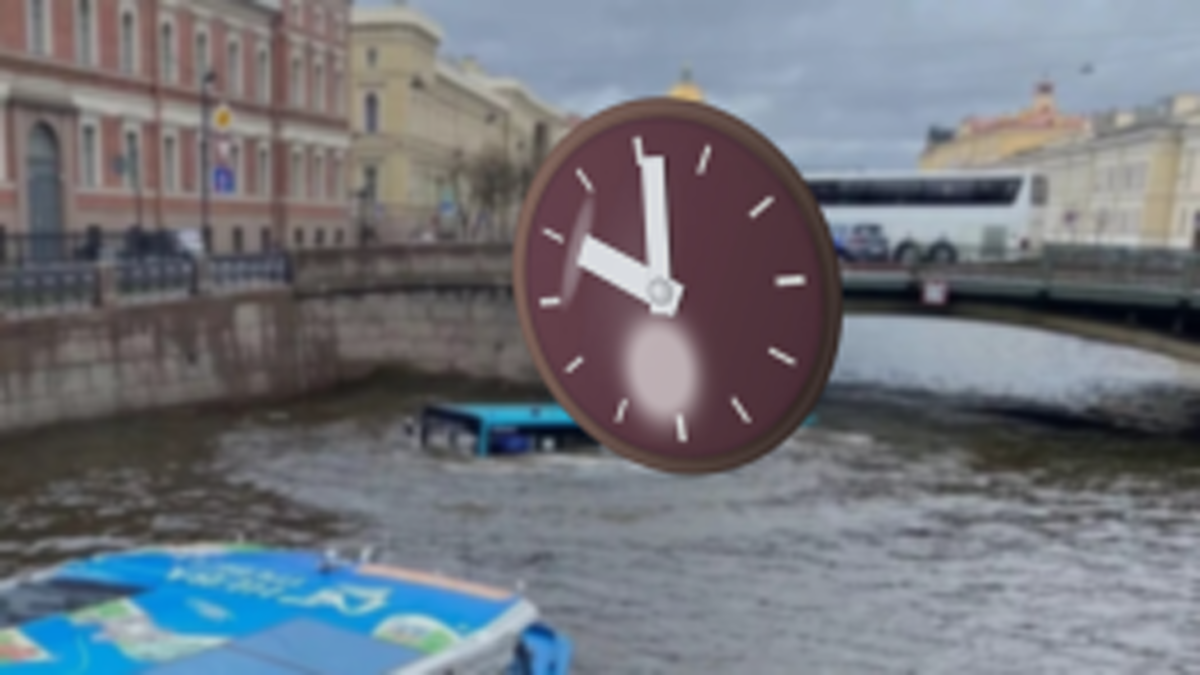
10.01
